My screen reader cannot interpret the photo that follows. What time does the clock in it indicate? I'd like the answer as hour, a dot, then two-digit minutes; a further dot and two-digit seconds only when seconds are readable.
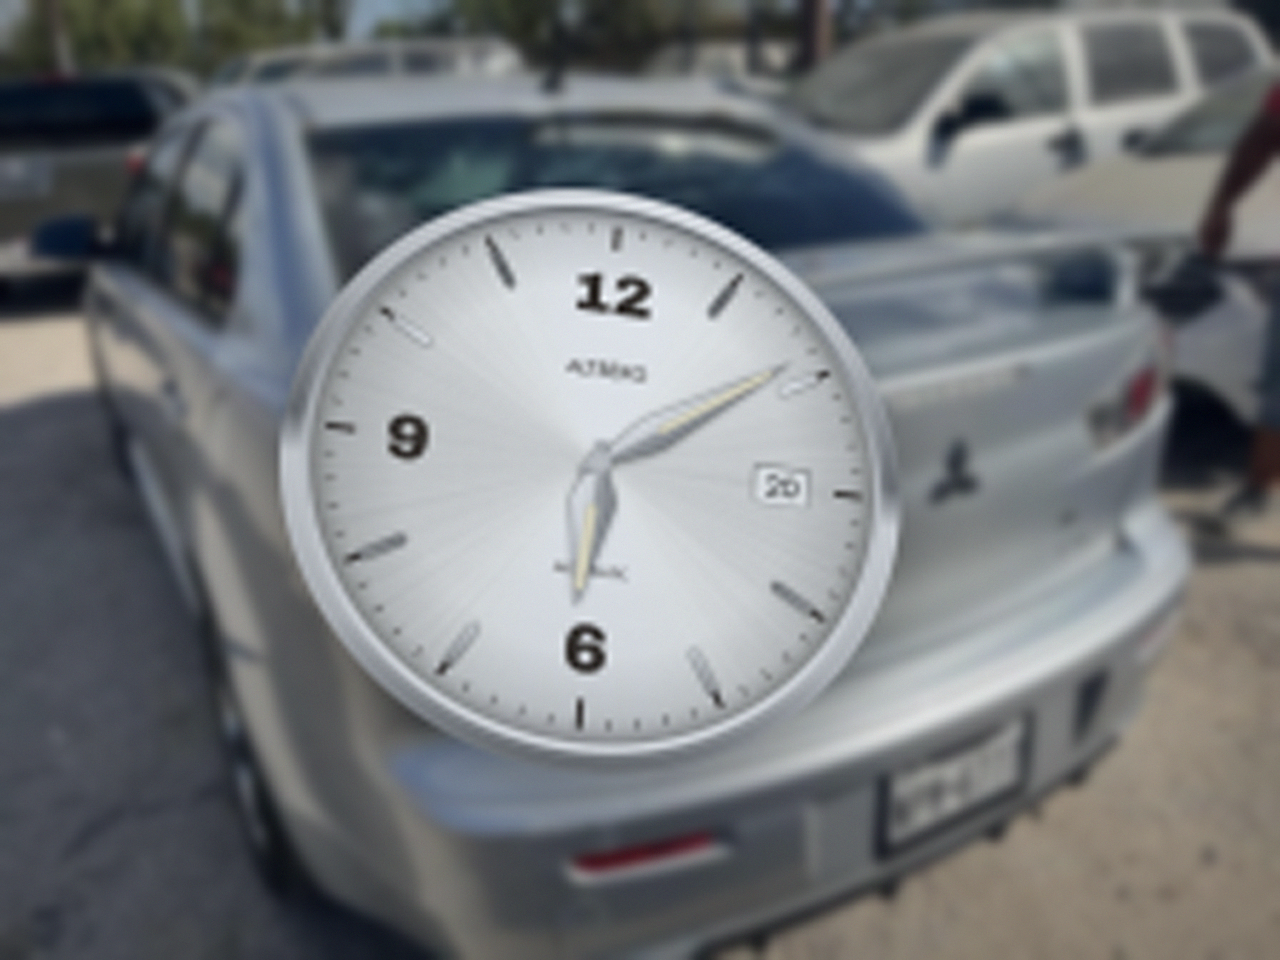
6.09
